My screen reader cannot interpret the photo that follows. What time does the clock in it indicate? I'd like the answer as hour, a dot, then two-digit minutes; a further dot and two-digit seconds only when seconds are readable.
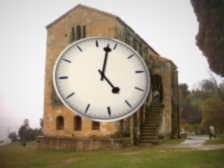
5.03
